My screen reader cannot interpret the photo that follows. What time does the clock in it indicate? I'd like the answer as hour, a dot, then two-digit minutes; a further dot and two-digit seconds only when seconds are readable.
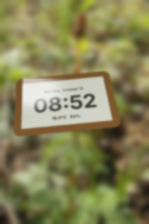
8.52
